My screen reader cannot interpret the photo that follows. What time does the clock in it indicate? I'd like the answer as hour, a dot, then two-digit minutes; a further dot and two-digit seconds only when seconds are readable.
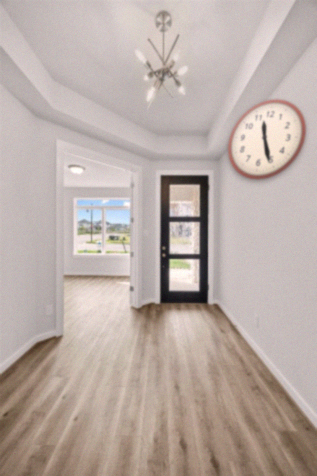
11.26
